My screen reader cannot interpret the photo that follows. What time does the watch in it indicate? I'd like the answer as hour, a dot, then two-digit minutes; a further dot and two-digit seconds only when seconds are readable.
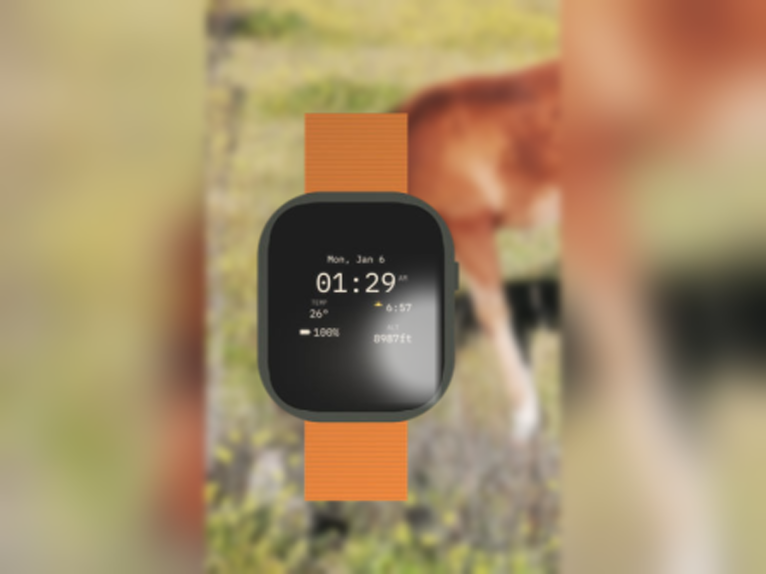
1.29
